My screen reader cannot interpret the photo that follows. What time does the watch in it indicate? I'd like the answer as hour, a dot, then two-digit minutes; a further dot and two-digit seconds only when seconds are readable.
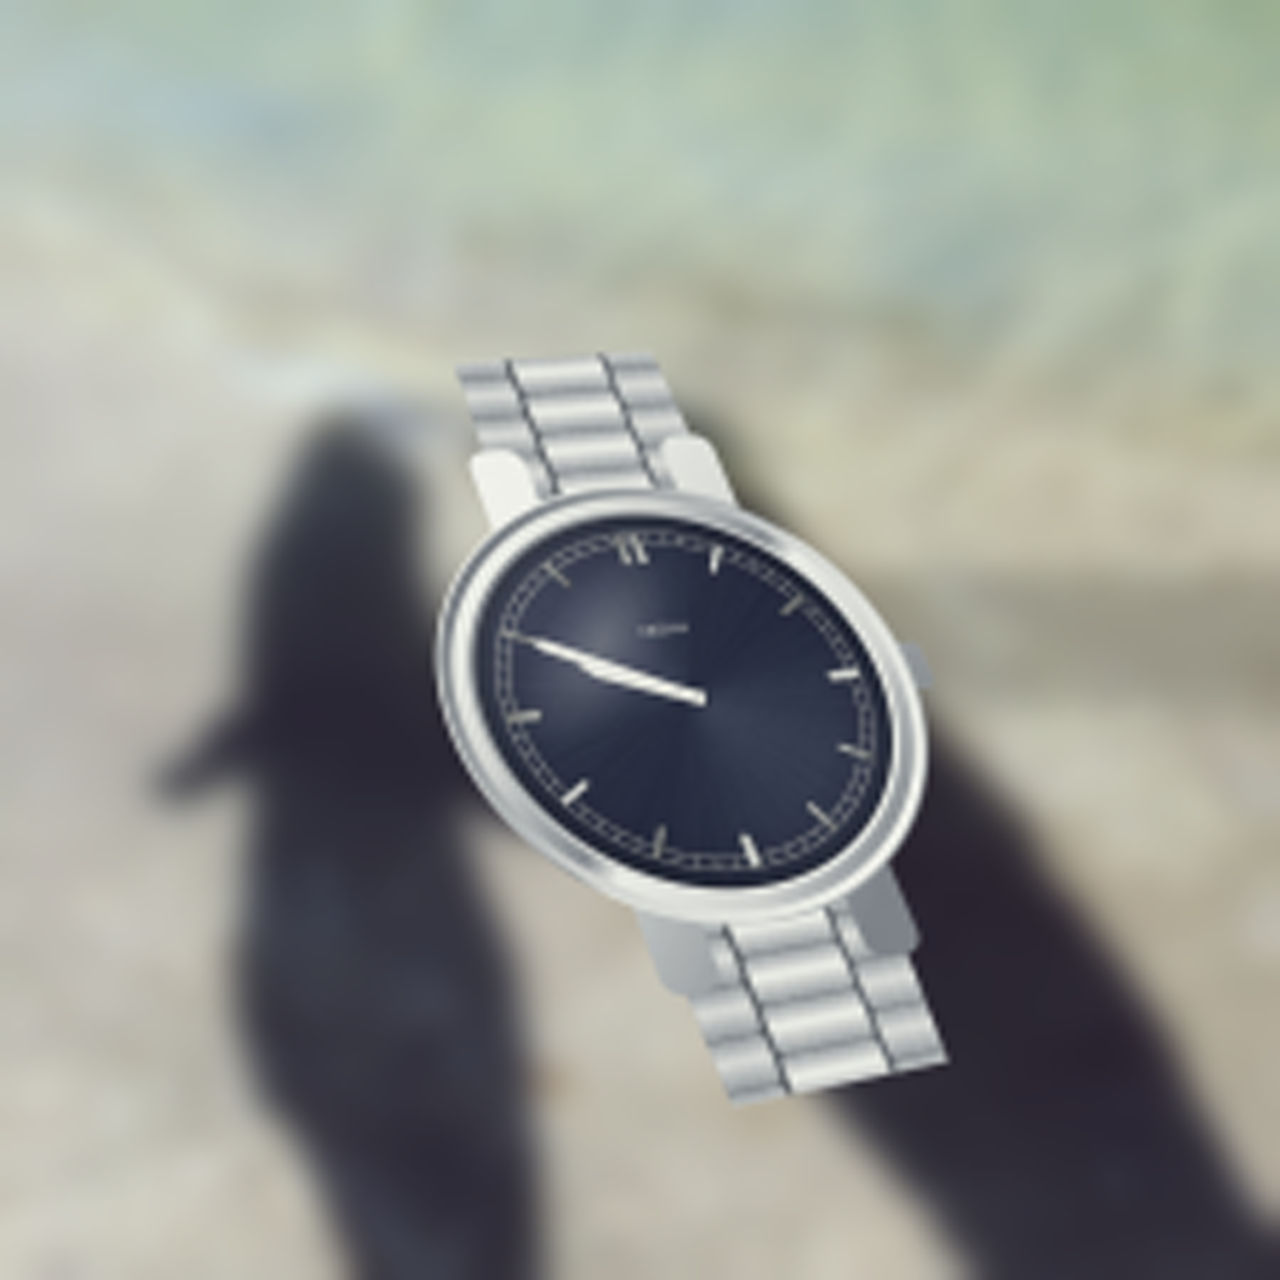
9.50
